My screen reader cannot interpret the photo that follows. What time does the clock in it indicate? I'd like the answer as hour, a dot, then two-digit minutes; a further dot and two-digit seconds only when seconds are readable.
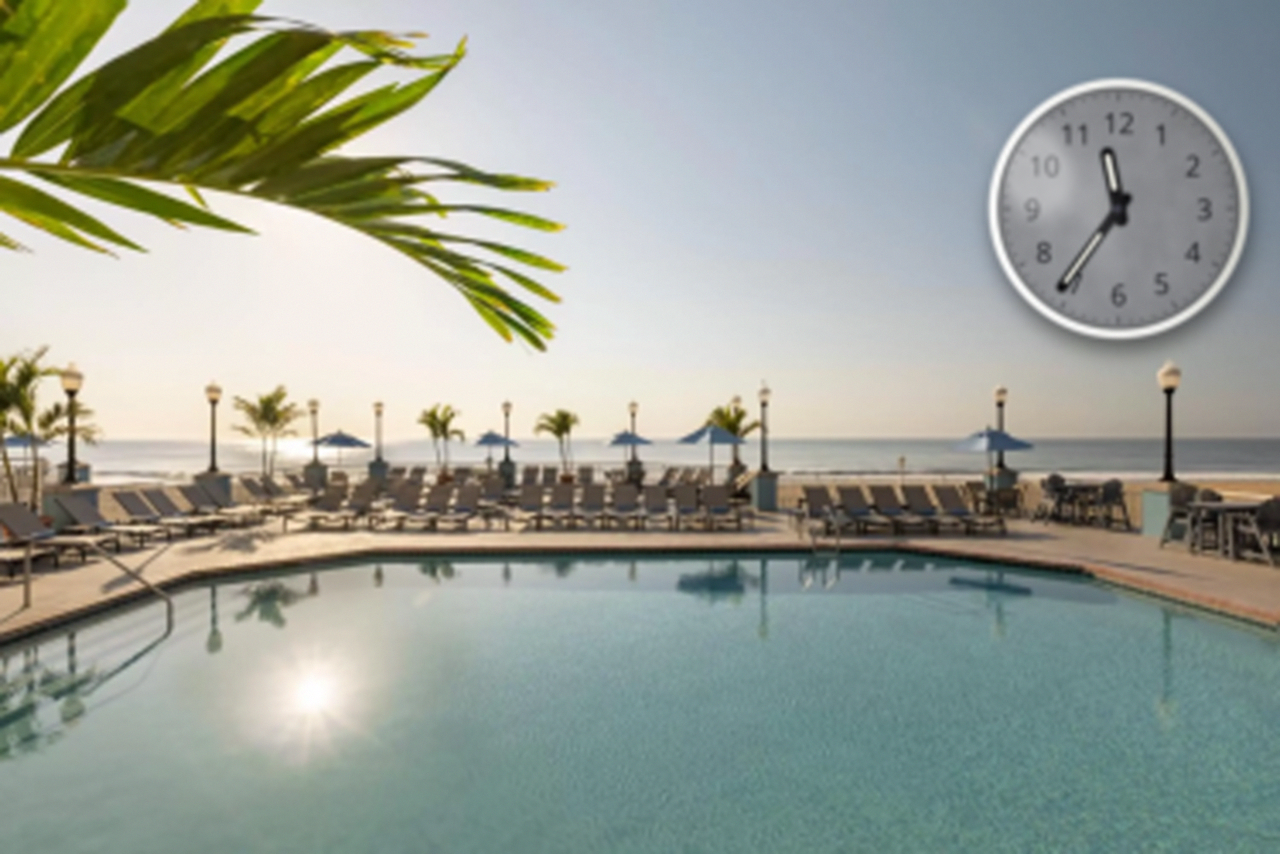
11.36
